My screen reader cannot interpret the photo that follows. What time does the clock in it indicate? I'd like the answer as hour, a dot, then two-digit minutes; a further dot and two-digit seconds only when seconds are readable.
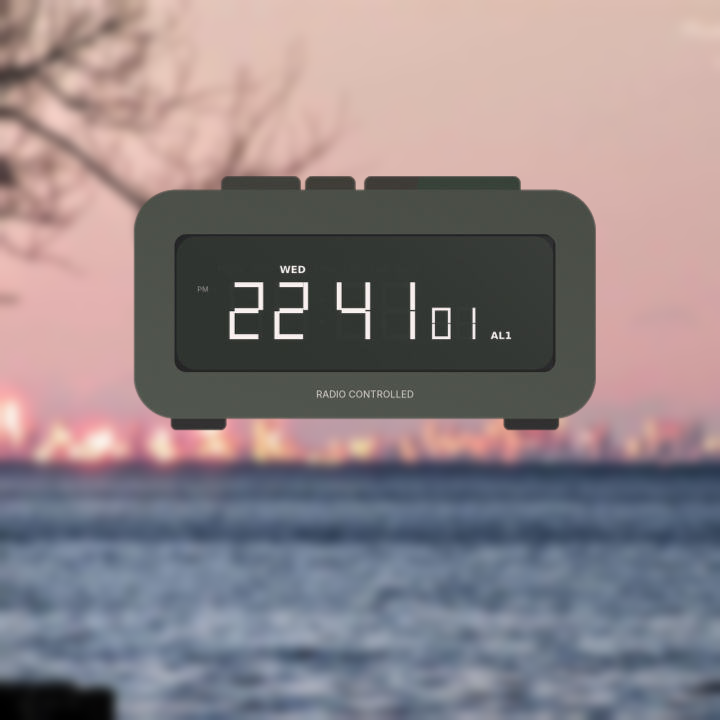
22.41.01
